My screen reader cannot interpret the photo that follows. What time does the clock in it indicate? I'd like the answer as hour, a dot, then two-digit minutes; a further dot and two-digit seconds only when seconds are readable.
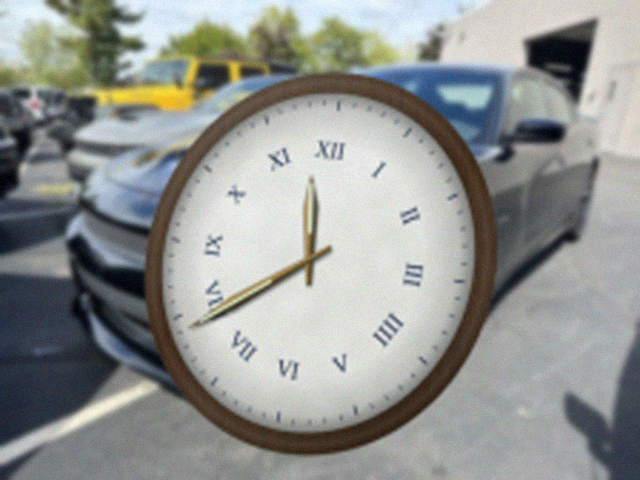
11.39
